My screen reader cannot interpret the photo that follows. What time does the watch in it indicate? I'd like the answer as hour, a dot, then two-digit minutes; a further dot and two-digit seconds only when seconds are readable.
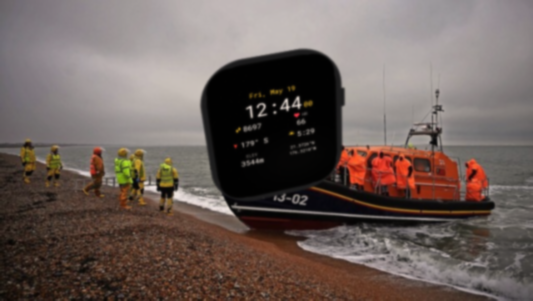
12.44
